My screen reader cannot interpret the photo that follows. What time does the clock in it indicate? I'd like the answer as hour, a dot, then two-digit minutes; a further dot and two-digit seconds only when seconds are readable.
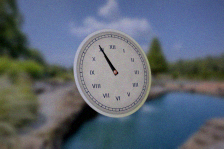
10.55
